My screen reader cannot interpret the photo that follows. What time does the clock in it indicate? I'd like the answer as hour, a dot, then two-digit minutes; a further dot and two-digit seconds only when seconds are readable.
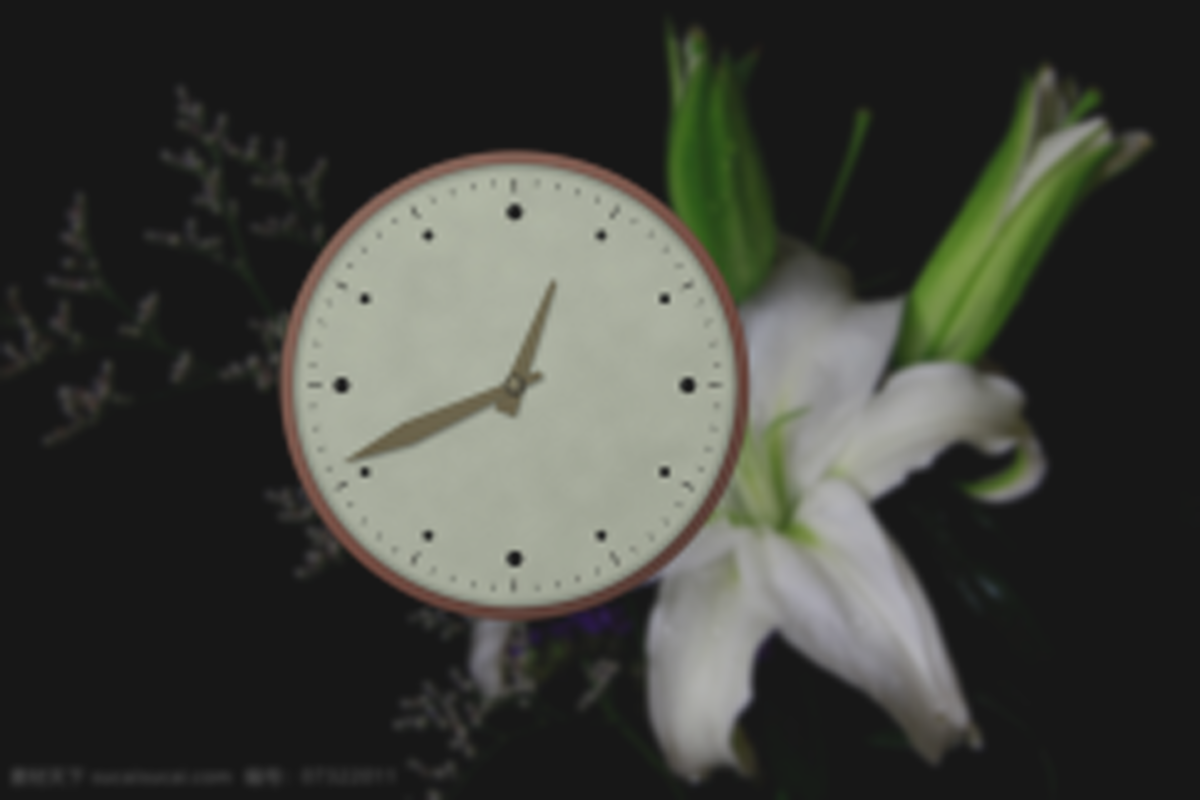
12.41
